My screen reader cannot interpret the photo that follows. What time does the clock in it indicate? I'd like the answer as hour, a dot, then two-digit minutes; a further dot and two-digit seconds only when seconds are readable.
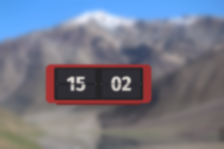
15.02
